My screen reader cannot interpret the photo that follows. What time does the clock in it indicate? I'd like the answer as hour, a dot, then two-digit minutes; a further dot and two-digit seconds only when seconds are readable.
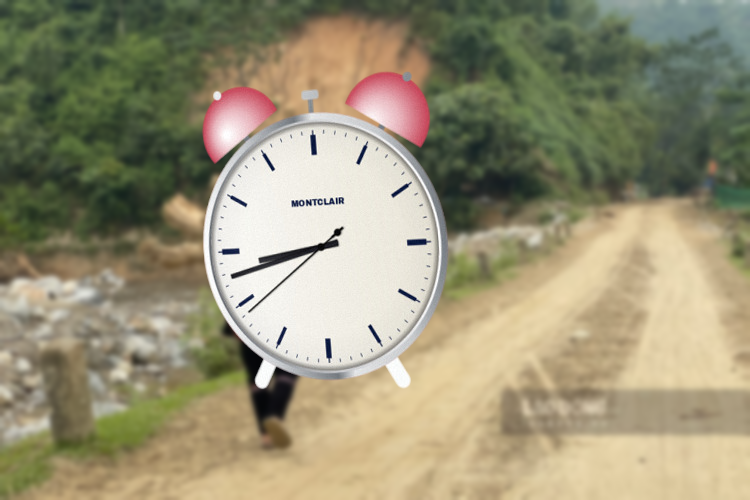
8.42.39
